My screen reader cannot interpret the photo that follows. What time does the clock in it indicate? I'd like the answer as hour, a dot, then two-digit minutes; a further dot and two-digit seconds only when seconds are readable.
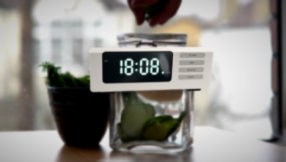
18.08
